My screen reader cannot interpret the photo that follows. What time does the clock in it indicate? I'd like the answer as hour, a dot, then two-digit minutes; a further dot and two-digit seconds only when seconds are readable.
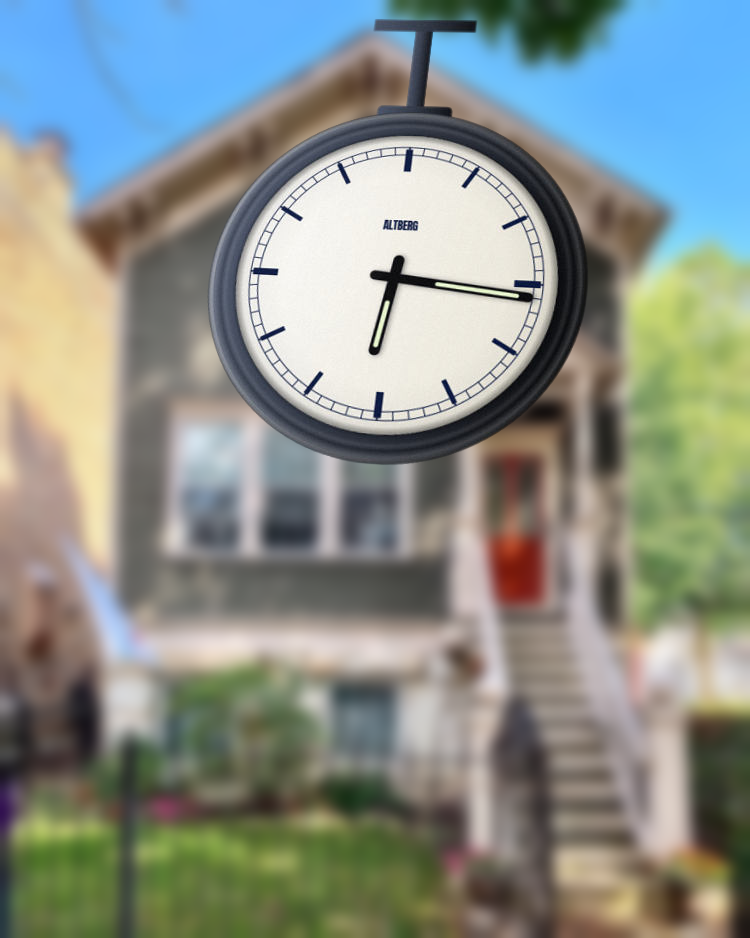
6.16
